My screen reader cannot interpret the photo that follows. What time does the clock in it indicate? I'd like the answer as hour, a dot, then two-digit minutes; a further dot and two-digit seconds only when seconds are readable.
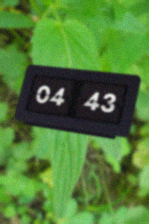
4.43
